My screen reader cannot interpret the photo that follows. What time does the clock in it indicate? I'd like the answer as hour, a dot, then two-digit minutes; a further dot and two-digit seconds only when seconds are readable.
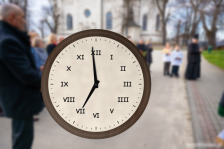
6.59
